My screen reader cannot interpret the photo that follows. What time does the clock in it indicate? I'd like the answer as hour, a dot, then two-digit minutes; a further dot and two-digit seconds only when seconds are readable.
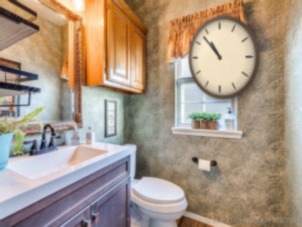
10.53
